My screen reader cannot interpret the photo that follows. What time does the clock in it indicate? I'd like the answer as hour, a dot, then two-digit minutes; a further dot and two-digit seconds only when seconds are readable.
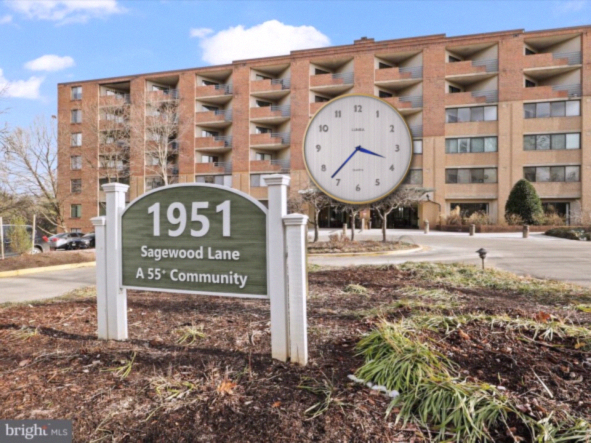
3.37
